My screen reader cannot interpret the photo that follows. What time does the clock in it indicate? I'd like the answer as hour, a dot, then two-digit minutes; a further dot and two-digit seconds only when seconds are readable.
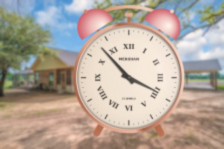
3.53
